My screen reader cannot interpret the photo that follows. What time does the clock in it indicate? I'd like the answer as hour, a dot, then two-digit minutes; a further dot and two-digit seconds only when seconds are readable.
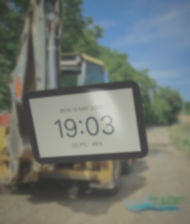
19.03
